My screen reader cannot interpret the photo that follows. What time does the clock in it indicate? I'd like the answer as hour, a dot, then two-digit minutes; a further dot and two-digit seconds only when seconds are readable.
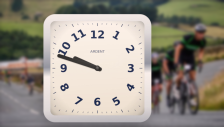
9.48
